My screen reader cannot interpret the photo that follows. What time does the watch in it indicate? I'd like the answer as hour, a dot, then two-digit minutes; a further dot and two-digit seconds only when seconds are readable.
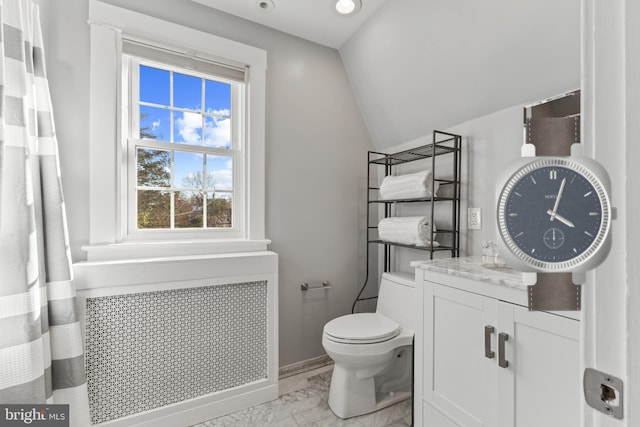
4.03
